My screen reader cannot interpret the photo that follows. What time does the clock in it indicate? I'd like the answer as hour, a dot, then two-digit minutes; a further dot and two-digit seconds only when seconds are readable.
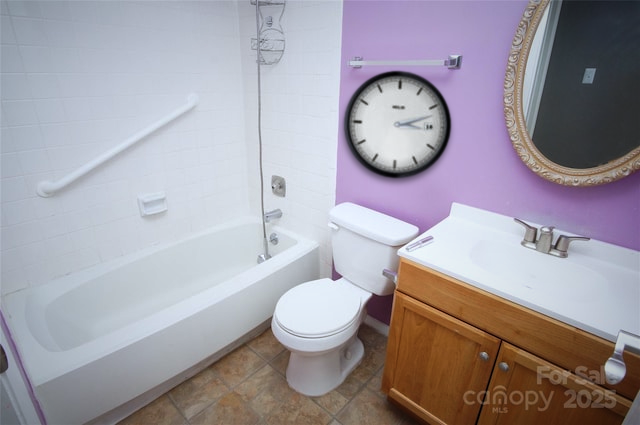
3.12
